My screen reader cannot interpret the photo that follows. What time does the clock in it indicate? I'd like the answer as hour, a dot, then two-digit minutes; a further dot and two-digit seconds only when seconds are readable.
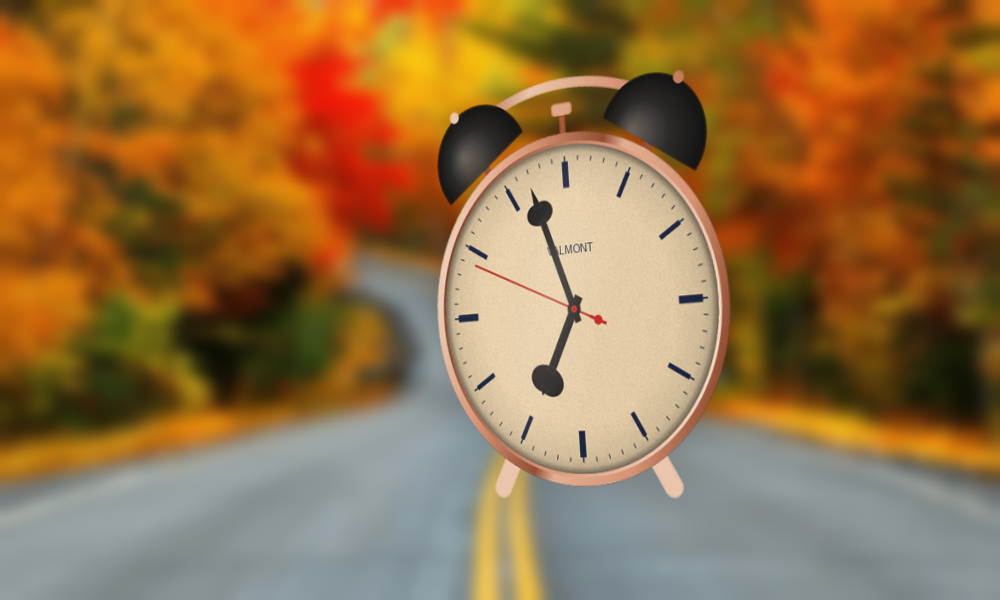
6.56.49
